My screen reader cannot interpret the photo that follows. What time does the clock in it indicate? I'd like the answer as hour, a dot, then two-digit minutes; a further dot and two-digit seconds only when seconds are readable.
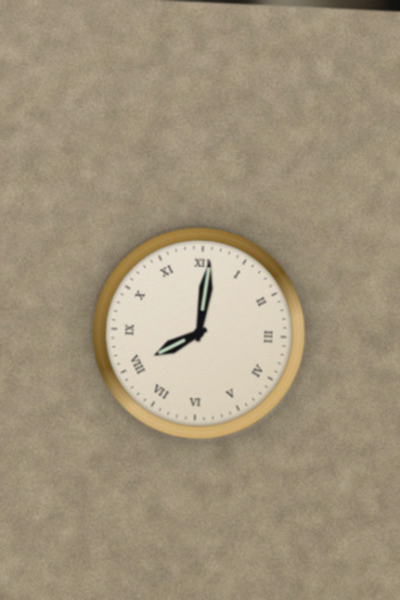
8.01
